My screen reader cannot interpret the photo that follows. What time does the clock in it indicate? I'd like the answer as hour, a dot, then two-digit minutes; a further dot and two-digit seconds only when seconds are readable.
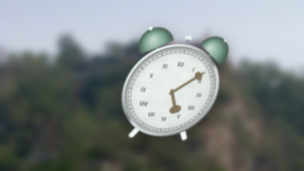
5.08
